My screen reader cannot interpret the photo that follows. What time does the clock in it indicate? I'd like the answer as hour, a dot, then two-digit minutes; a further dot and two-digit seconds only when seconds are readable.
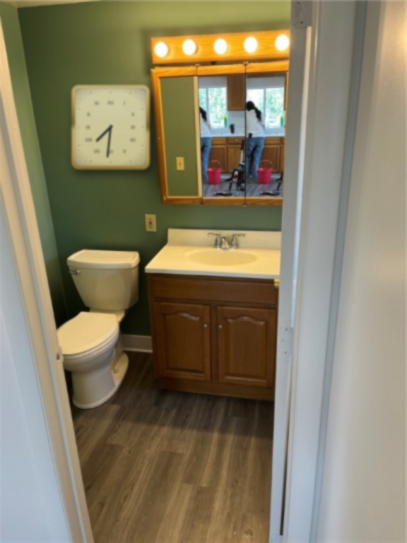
7.31
